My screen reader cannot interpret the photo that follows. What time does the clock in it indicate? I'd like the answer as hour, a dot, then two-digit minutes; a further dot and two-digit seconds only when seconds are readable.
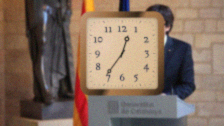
12.36
